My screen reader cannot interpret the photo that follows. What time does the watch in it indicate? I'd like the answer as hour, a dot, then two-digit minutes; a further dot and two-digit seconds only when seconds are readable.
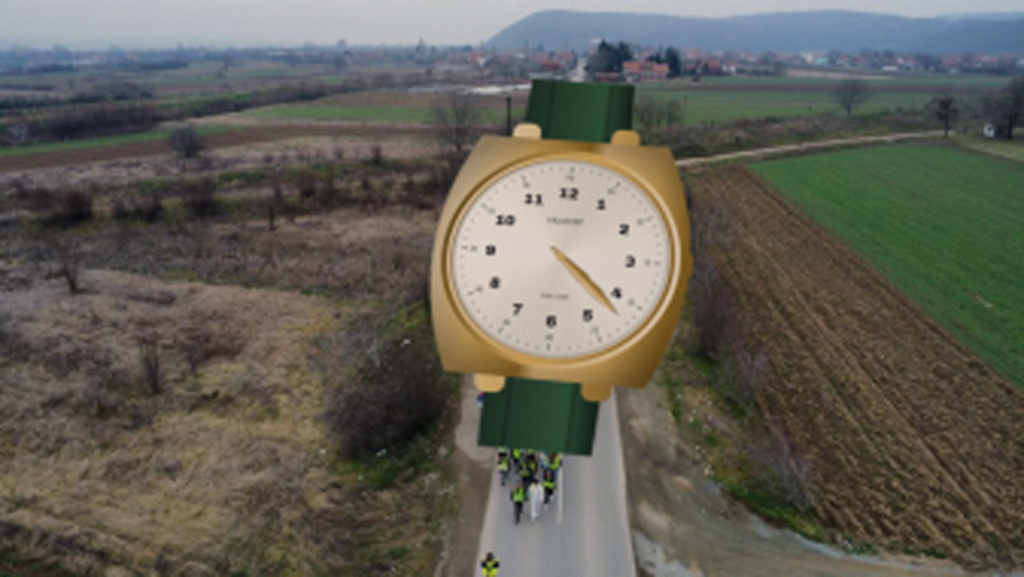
4.22
